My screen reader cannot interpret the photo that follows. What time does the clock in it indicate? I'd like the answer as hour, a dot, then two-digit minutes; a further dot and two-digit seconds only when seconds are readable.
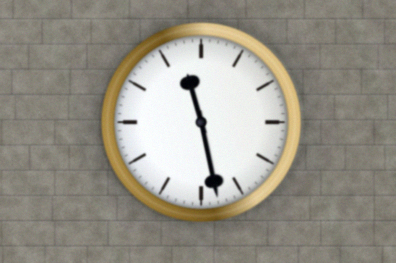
11.28
